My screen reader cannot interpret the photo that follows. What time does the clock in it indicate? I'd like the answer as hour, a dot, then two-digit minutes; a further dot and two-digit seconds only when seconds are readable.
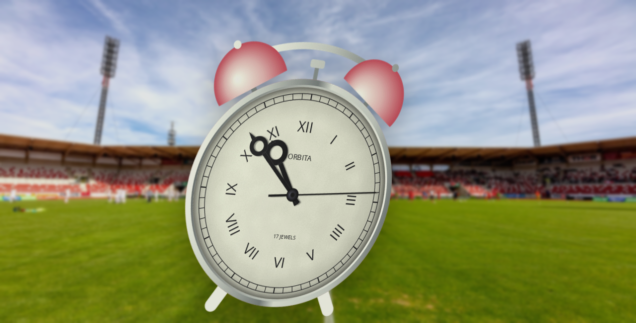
10.52.14
